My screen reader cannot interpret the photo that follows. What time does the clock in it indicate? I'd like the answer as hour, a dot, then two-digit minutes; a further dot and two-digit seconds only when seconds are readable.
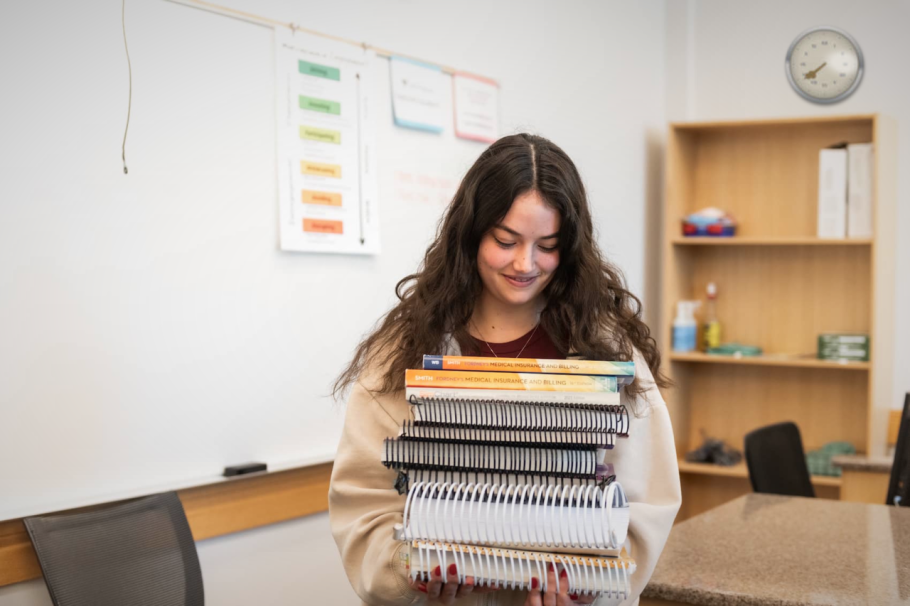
7.39
